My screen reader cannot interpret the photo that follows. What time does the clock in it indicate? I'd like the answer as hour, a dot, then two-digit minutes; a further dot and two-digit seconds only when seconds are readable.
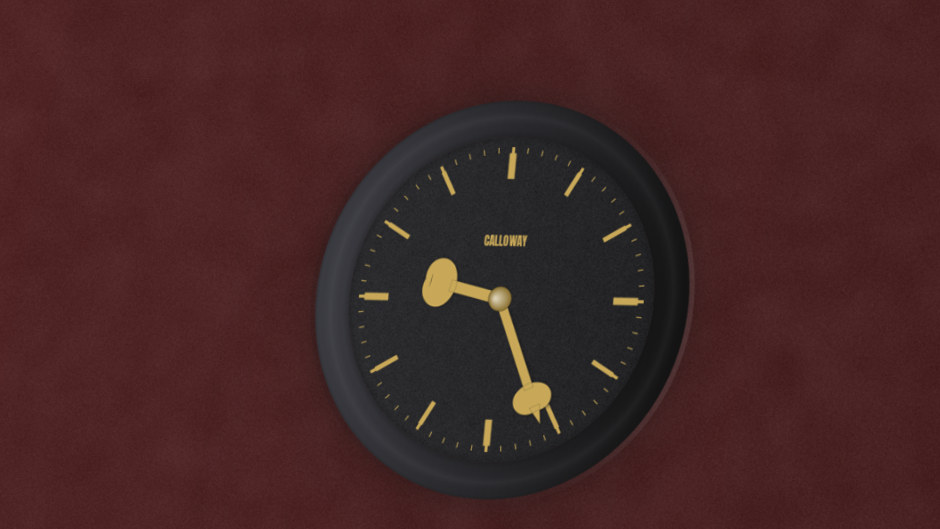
9.26
